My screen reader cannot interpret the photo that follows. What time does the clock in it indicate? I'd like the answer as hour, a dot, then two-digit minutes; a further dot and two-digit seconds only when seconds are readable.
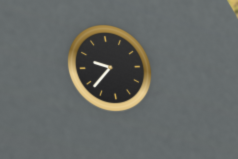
9.38
